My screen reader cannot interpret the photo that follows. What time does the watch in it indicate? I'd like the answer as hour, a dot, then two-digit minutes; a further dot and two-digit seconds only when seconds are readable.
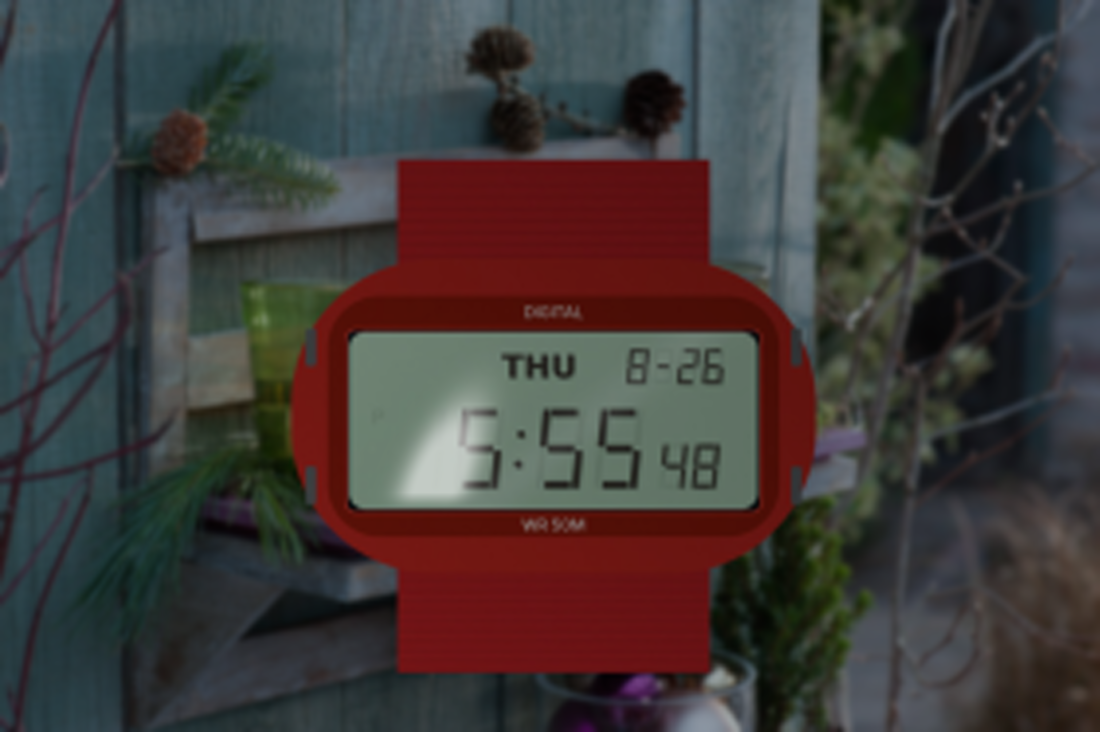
5.55.48
